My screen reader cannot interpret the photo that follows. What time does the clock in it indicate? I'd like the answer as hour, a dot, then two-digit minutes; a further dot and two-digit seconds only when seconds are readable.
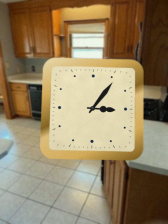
3.06
